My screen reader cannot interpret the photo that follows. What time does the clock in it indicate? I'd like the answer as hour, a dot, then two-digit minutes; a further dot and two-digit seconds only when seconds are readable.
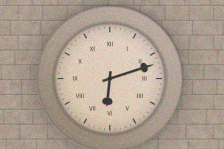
6.12
